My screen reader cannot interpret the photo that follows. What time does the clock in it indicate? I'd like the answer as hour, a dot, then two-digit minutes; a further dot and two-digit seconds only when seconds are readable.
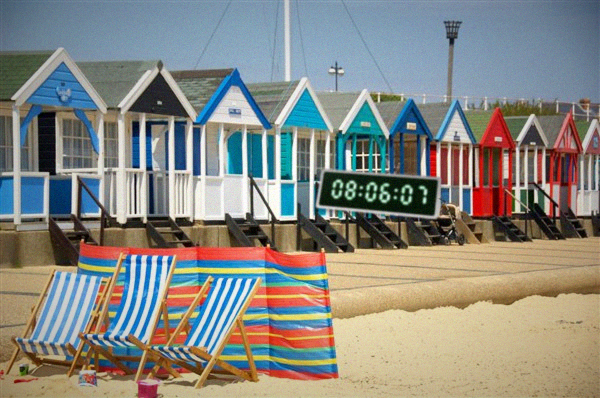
8.06.07
